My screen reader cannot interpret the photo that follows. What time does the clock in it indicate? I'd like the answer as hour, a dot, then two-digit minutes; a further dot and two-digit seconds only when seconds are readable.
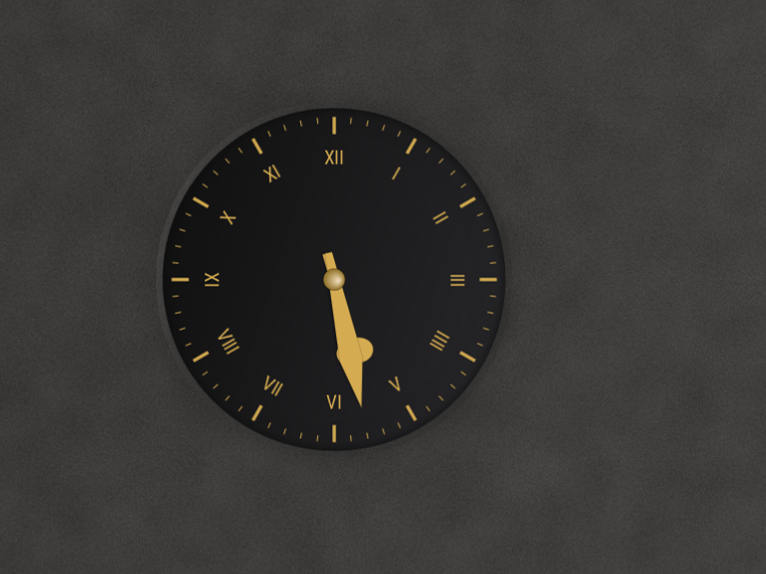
5.28
